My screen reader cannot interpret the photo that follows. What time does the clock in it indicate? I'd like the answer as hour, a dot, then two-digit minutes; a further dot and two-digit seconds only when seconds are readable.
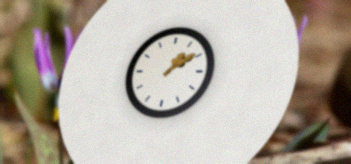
1.09
